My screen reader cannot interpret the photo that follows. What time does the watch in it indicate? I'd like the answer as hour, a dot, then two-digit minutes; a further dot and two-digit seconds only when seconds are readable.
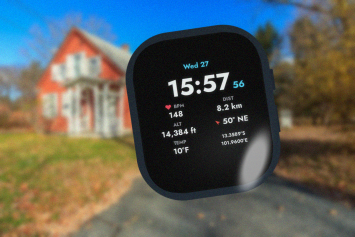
15.57.56
